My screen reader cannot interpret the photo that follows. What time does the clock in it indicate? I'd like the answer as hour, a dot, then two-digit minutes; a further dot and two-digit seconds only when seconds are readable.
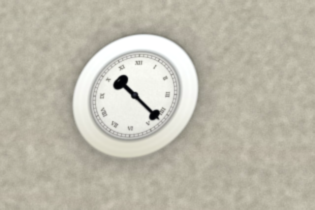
10.22
